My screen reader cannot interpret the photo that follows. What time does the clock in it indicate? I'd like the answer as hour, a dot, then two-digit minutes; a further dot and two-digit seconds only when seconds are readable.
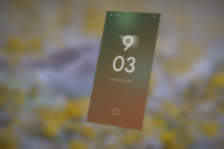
9.03
